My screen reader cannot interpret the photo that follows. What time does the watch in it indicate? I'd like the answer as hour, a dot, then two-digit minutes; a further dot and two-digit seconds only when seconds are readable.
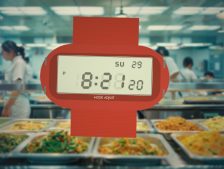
8.21.20
